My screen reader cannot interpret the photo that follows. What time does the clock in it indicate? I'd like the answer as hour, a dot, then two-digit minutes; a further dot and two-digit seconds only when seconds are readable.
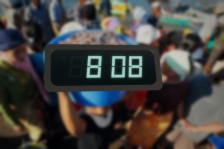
8.08
